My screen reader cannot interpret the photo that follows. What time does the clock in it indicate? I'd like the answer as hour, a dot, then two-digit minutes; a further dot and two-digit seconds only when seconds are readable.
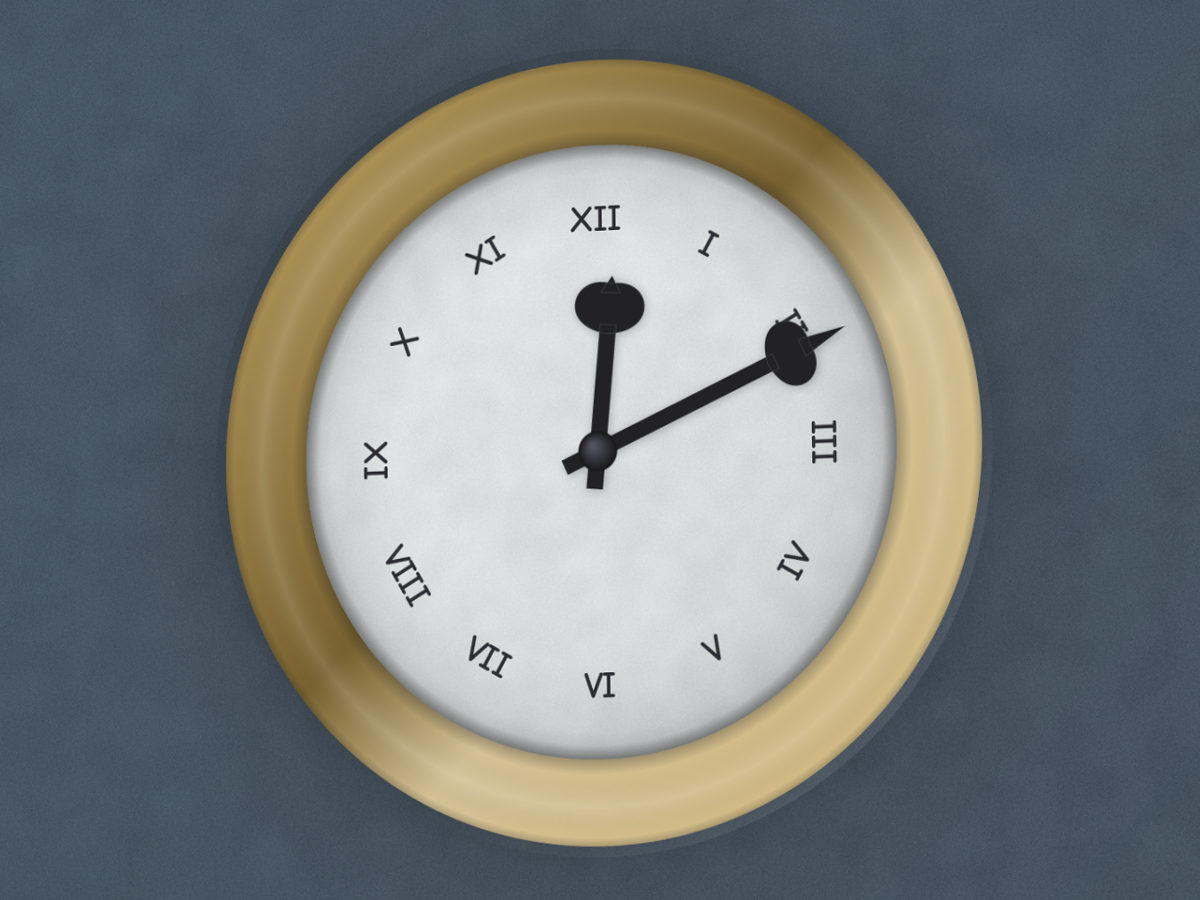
12.11
